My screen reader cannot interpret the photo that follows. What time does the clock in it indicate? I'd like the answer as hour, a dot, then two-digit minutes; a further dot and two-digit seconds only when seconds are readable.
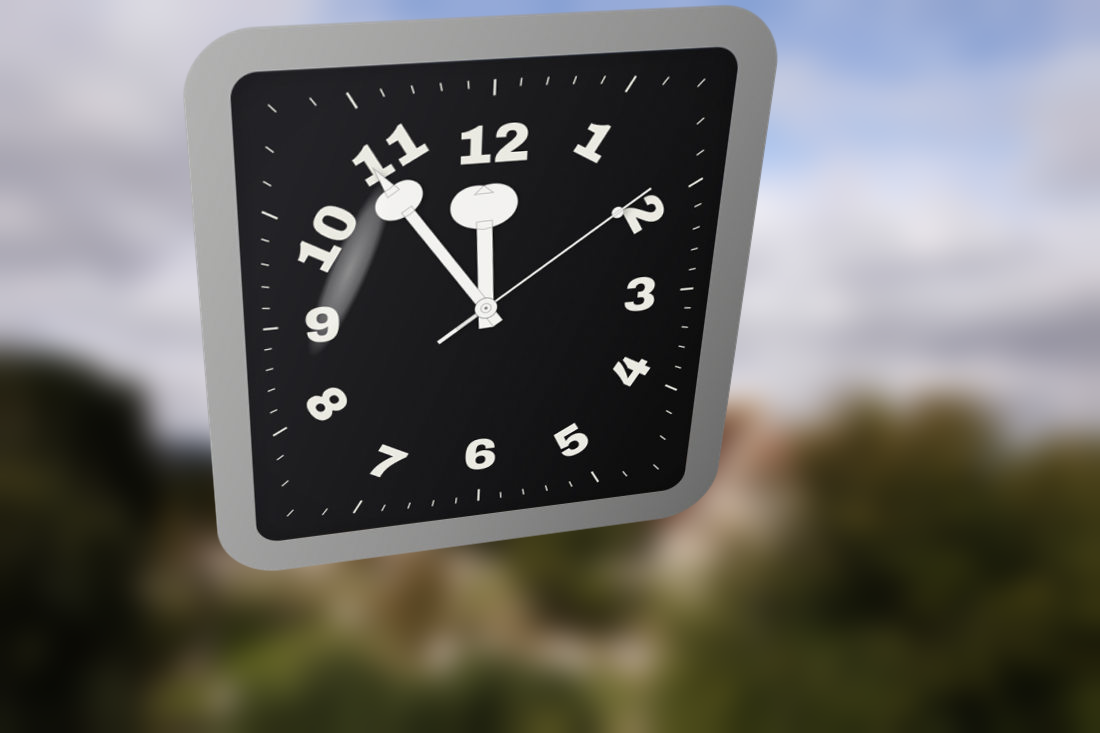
11.54.09
